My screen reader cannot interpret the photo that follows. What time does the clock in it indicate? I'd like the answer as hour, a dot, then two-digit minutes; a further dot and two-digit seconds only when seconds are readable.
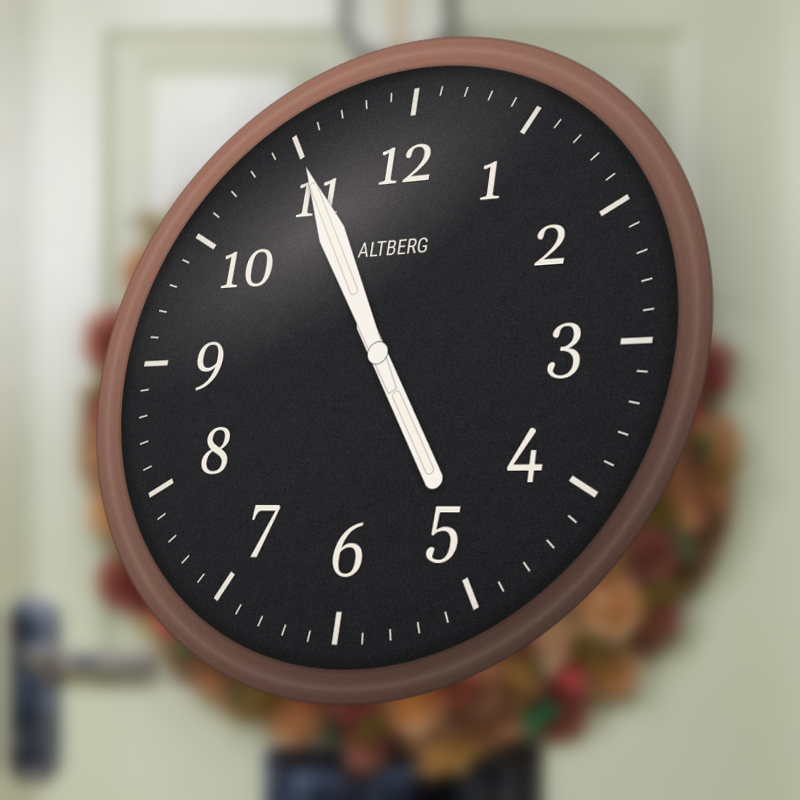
4.55
